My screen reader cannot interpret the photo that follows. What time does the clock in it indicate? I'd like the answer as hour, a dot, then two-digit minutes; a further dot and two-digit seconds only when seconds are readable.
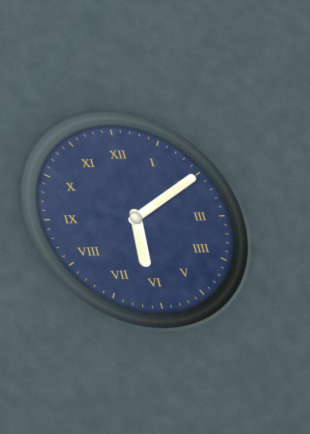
6.10
